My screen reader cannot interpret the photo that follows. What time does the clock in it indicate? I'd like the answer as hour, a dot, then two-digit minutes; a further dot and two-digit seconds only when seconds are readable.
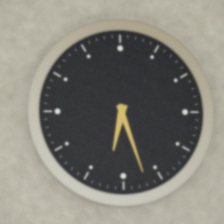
6.27
